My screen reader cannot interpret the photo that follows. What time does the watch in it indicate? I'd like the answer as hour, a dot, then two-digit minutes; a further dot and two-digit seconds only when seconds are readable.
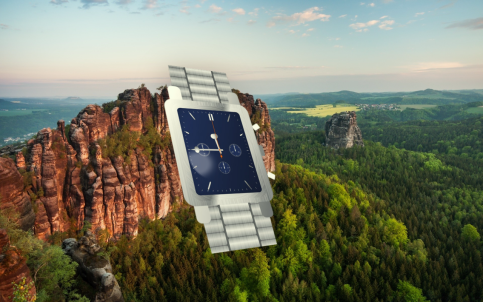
11.45
